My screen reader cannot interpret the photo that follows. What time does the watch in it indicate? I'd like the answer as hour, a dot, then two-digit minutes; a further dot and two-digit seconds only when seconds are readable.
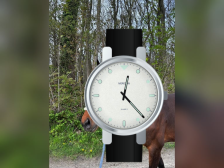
12.23
